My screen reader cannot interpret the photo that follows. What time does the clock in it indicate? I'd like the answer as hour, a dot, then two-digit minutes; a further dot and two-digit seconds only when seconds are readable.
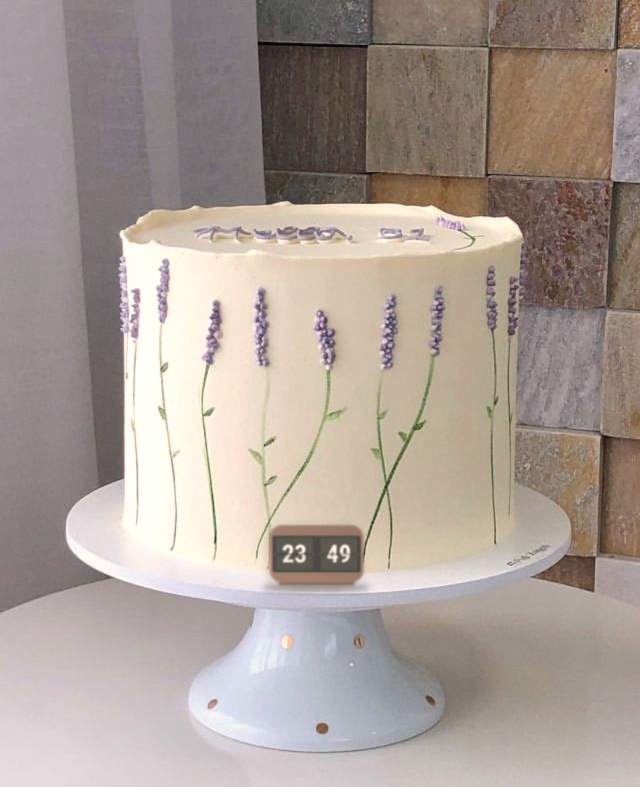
23.49
